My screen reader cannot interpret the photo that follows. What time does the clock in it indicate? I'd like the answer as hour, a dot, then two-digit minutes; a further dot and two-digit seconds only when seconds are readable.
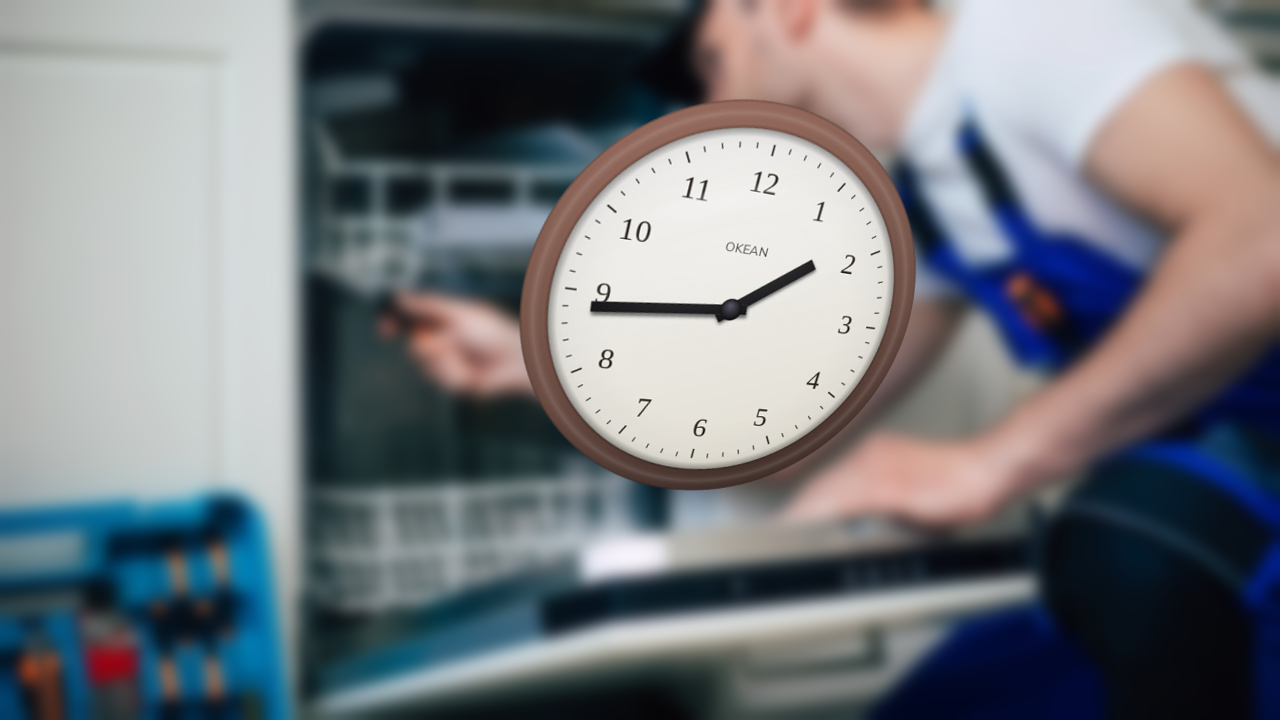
1.44
